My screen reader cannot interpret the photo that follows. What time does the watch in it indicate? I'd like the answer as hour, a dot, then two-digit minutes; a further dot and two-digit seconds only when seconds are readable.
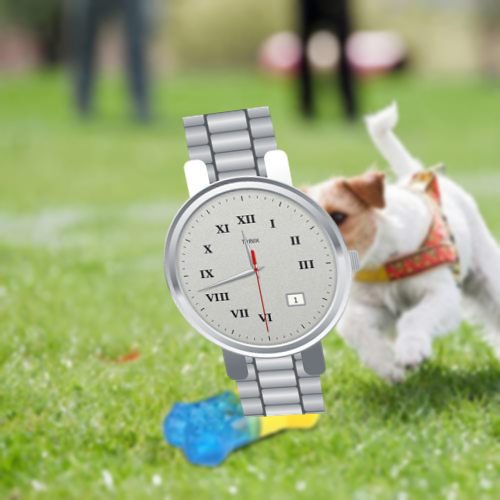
11.42.30
